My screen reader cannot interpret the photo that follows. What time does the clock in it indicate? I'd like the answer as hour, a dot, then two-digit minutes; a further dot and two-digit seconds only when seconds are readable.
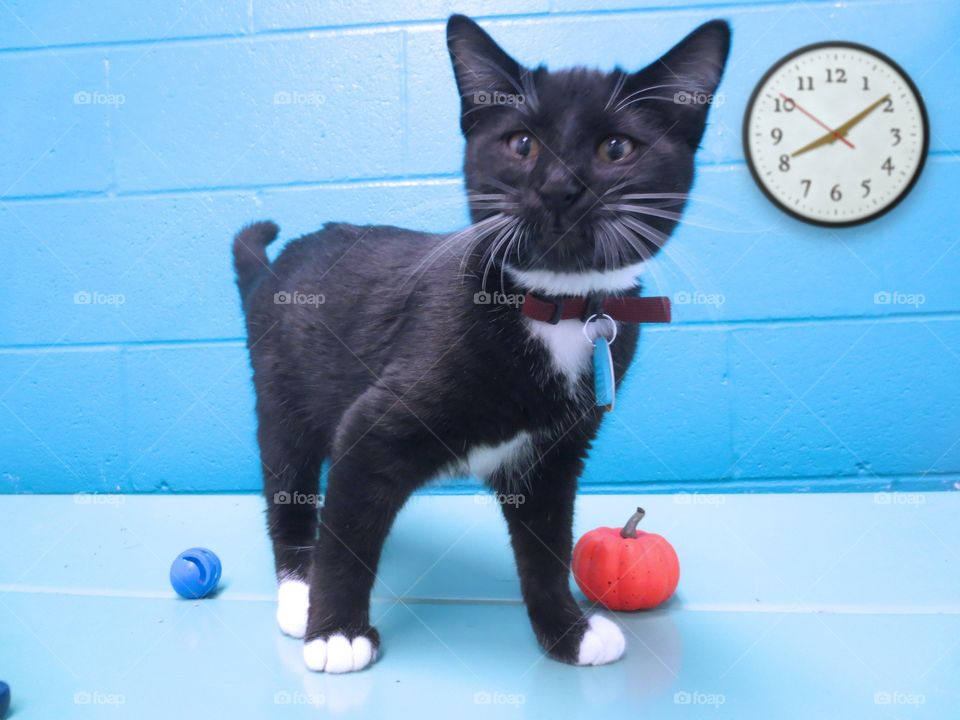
8.08.51
